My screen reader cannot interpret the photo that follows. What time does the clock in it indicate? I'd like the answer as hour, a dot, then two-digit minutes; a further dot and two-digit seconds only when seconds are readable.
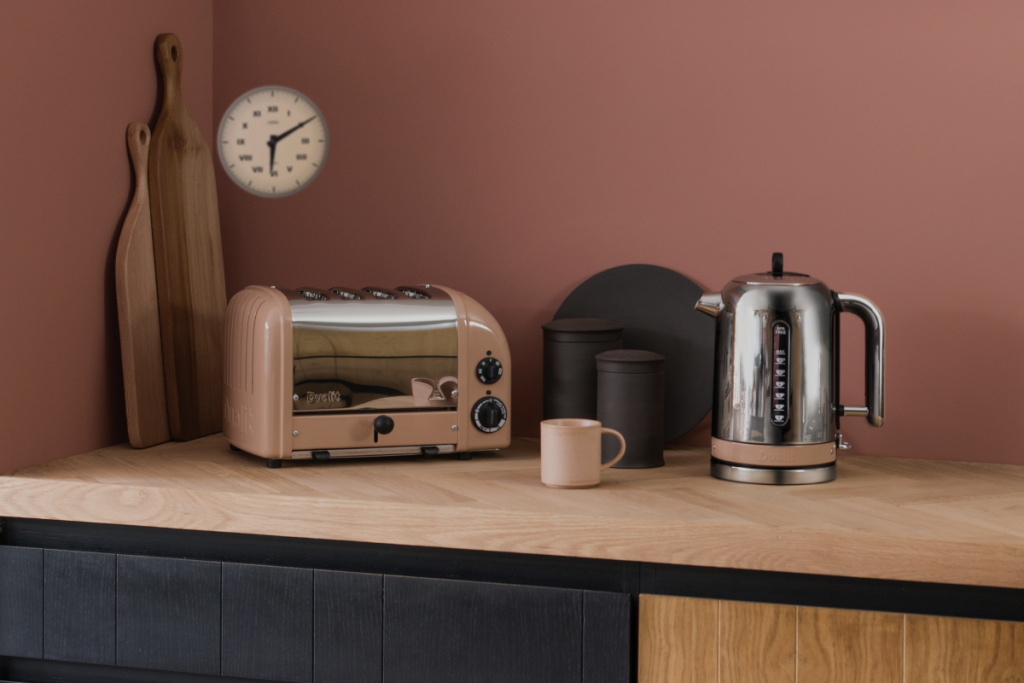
6.10
